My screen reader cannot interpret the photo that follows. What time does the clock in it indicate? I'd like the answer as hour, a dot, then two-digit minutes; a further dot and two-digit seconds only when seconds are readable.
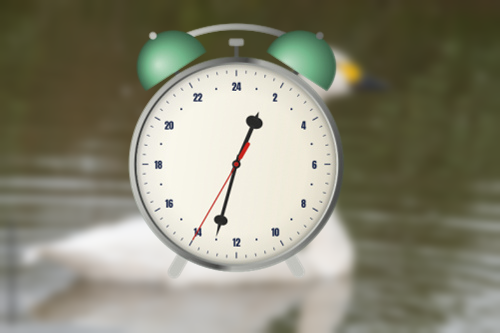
1.32.35
